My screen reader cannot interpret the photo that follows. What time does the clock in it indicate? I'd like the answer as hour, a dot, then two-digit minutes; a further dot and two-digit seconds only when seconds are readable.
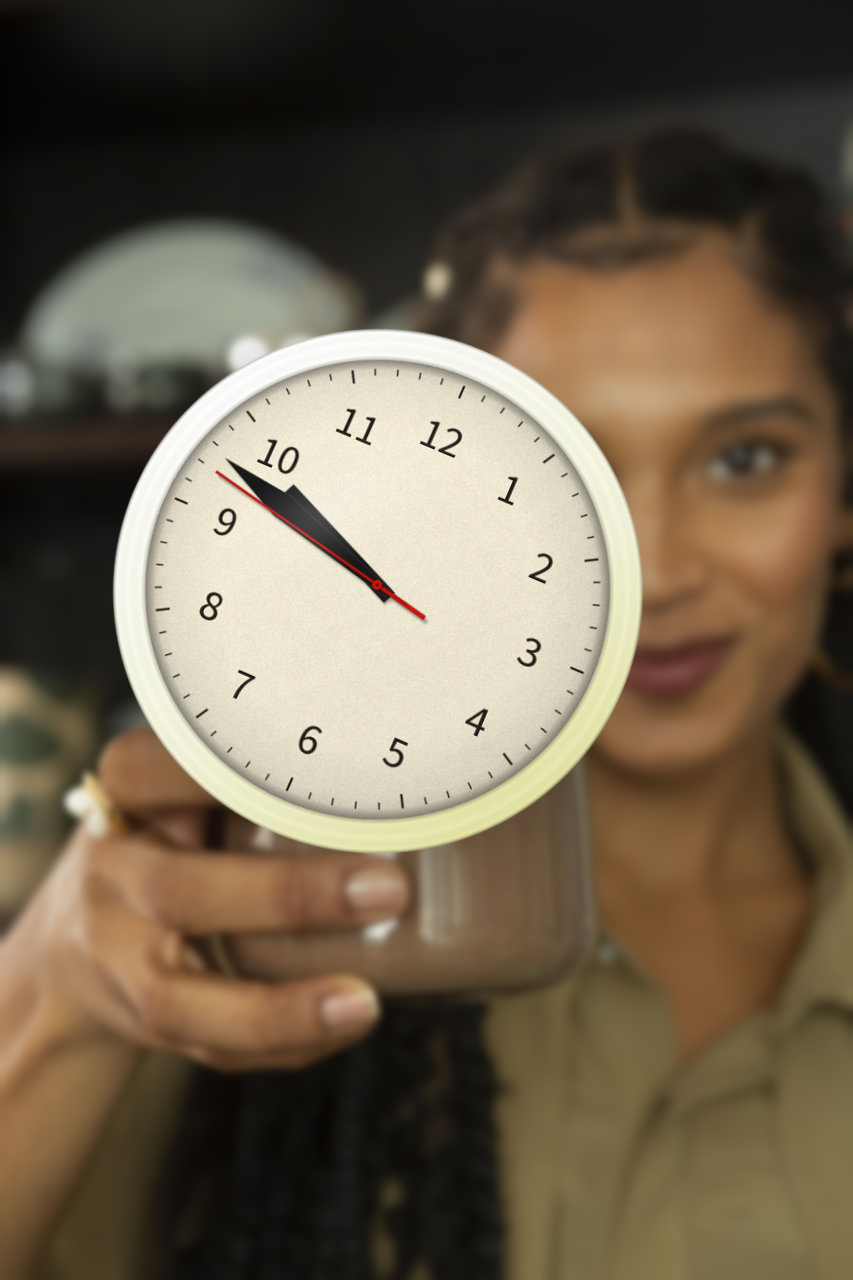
9.47.47
